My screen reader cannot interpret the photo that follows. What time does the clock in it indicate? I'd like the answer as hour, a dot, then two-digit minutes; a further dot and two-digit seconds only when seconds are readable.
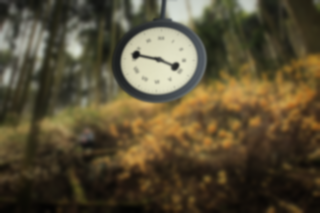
3.47
